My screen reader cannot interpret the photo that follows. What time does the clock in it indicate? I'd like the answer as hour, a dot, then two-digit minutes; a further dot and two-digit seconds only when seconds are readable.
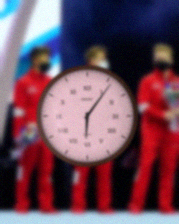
6.06
